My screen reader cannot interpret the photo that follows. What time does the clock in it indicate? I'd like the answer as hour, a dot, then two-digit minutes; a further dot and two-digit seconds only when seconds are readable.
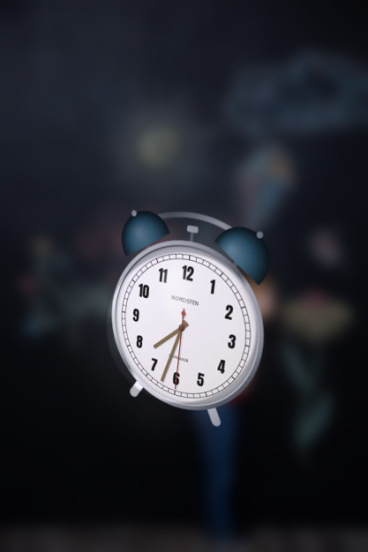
7.32.30
